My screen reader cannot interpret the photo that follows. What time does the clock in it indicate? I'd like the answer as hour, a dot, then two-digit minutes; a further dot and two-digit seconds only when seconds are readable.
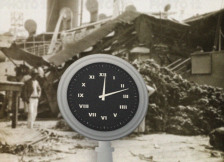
12.12
